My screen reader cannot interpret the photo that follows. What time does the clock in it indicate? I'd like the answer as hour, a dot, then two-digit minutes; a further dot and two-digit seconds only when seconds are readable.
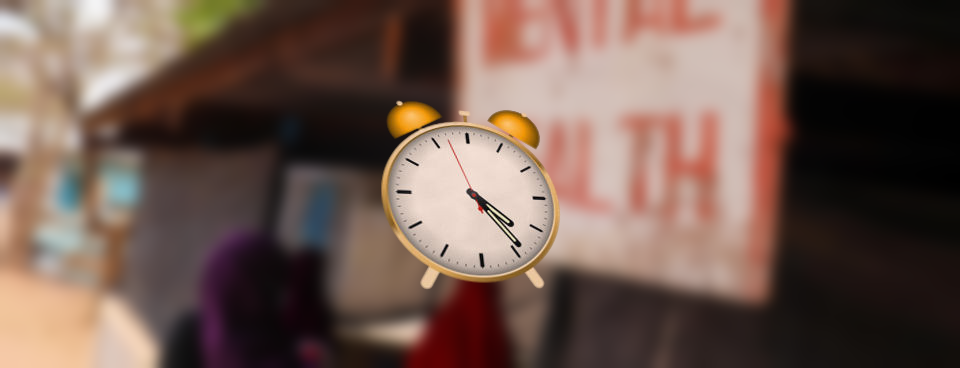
4.23.57
